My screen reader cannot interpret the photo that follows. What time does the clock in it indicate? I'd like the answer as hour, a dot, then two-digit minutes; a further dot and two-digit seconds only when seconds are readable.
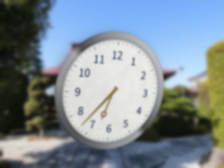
6.37
